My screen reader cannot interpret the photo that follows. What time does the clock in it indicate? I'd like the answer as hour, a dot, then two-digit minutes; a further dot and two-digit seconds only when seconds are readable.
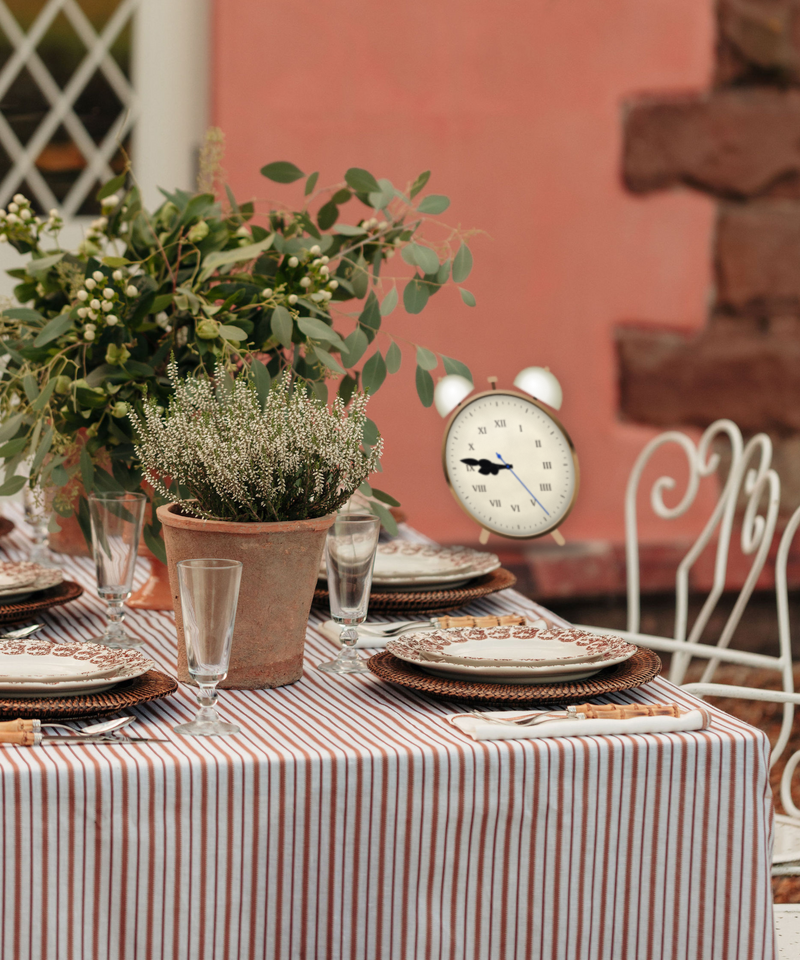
8.46.24
